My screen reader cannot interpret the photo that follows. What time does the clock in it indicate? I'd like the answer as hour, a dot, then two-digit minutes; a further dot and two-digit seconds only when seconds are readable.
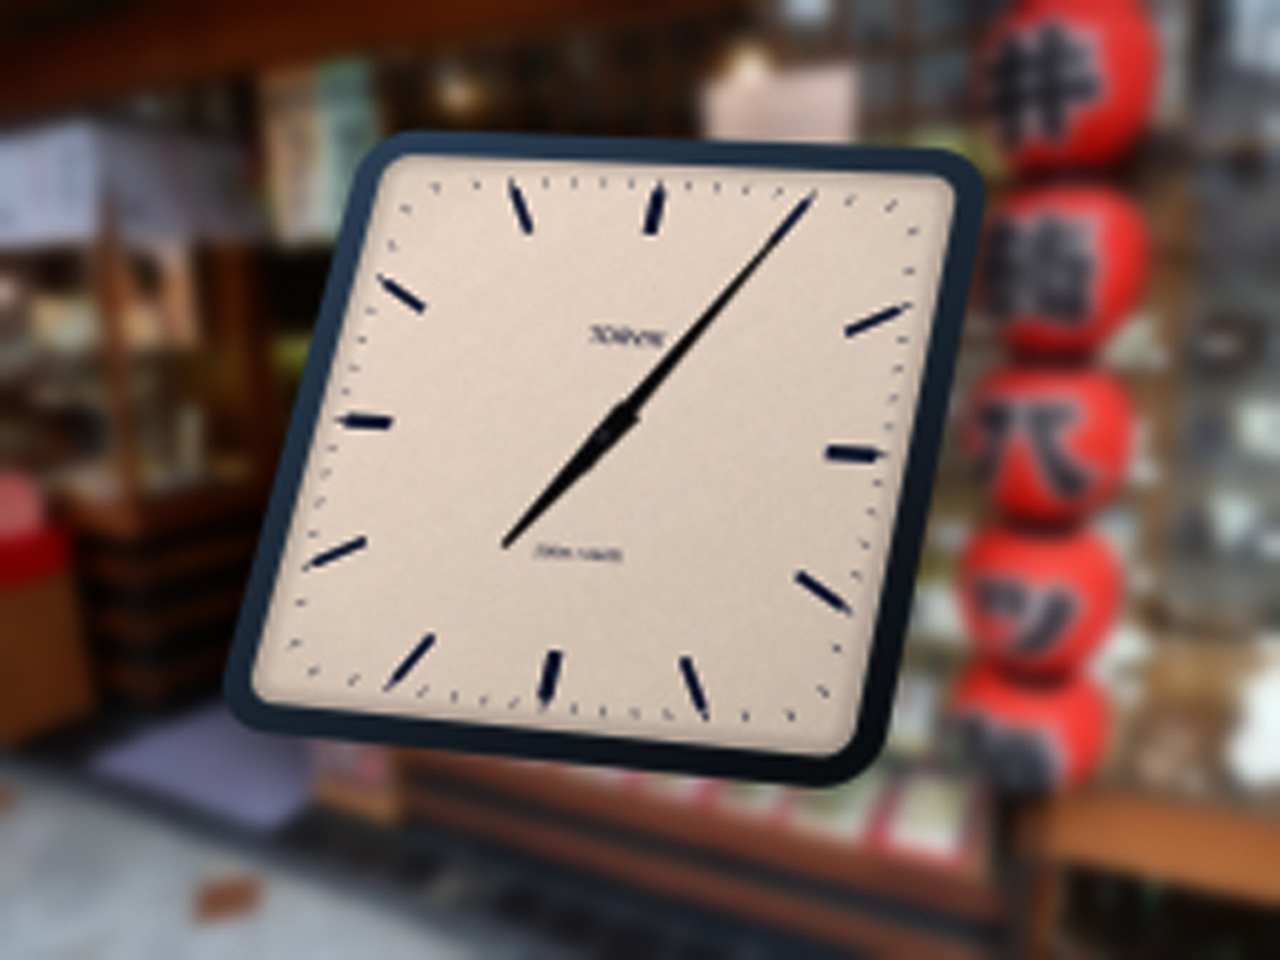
7.05
